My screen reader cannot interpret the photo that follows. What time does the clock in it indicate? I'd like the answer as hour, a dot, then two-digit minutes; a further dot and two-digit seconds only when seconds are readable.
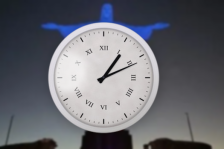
1.11
